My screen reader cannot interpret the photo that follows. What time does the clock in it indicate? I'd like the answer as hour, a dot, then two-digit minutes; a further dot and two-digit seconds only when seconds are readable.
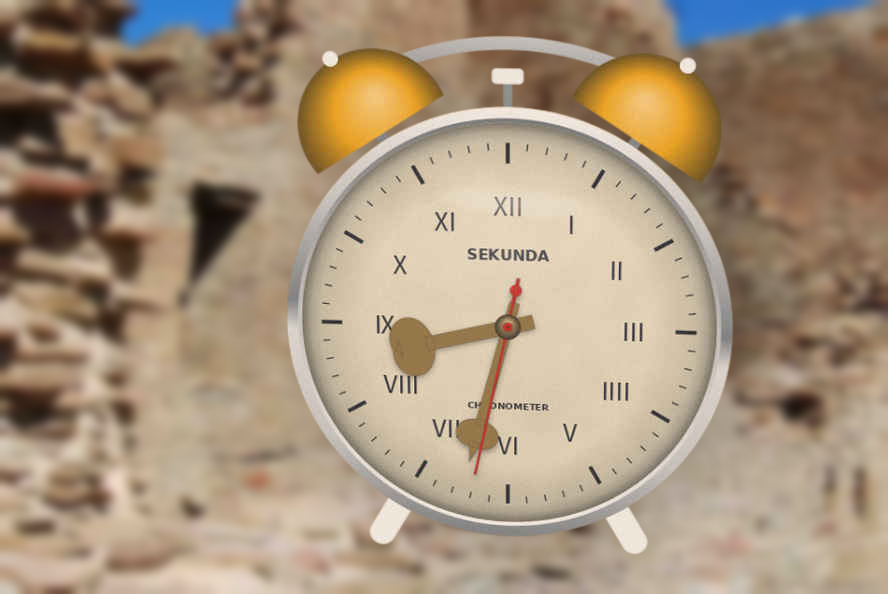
8.32.32
